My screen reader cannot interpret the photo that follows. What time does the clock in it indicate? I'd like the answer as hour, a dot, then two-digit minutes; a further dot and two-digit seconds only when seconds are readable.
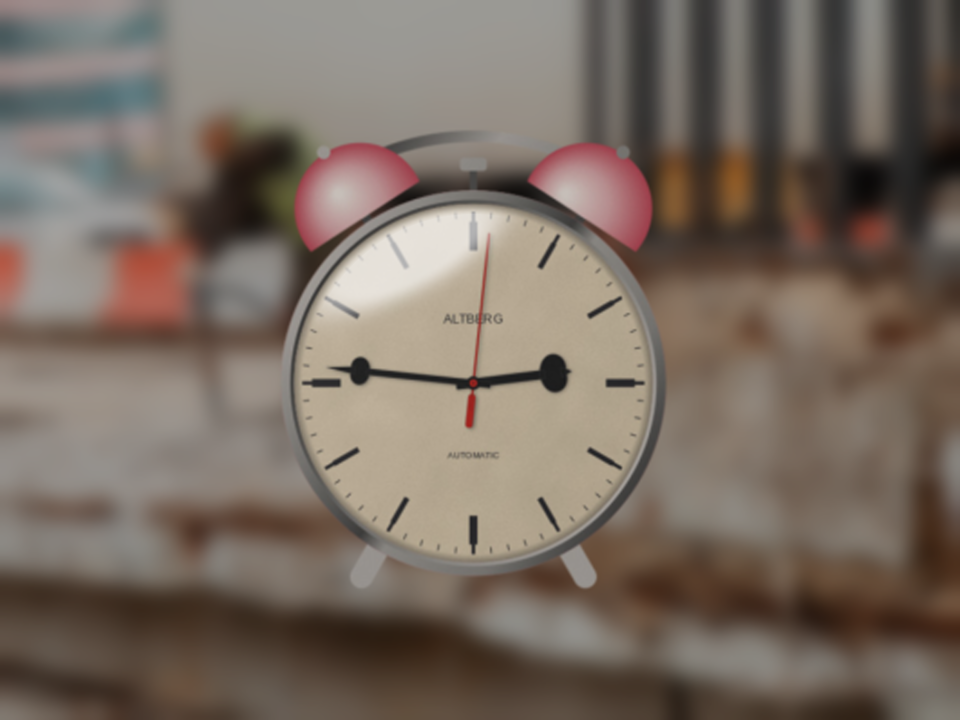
2.46.01
